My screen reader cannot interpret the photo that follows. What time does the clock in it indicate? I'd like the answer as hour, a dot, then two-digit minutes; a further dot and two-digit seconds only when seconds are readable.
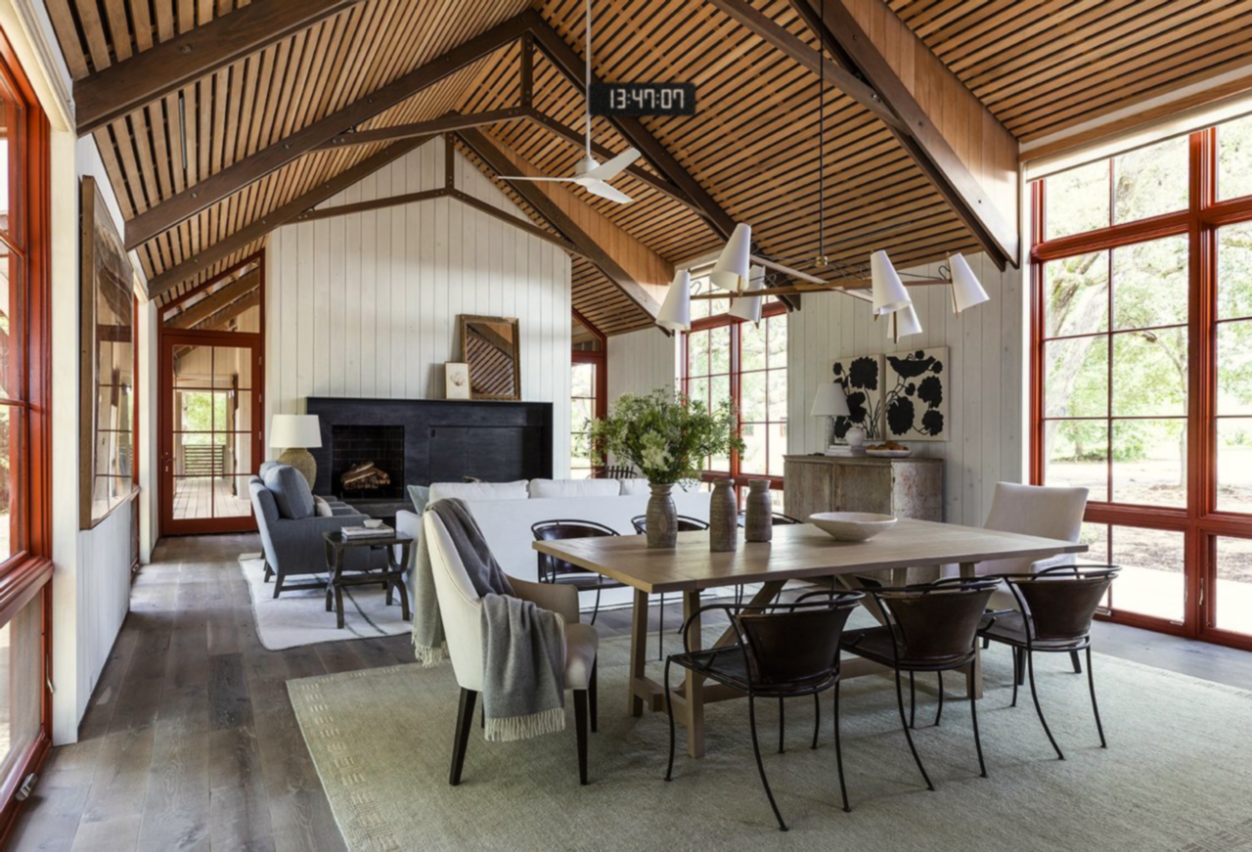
13.47.07
